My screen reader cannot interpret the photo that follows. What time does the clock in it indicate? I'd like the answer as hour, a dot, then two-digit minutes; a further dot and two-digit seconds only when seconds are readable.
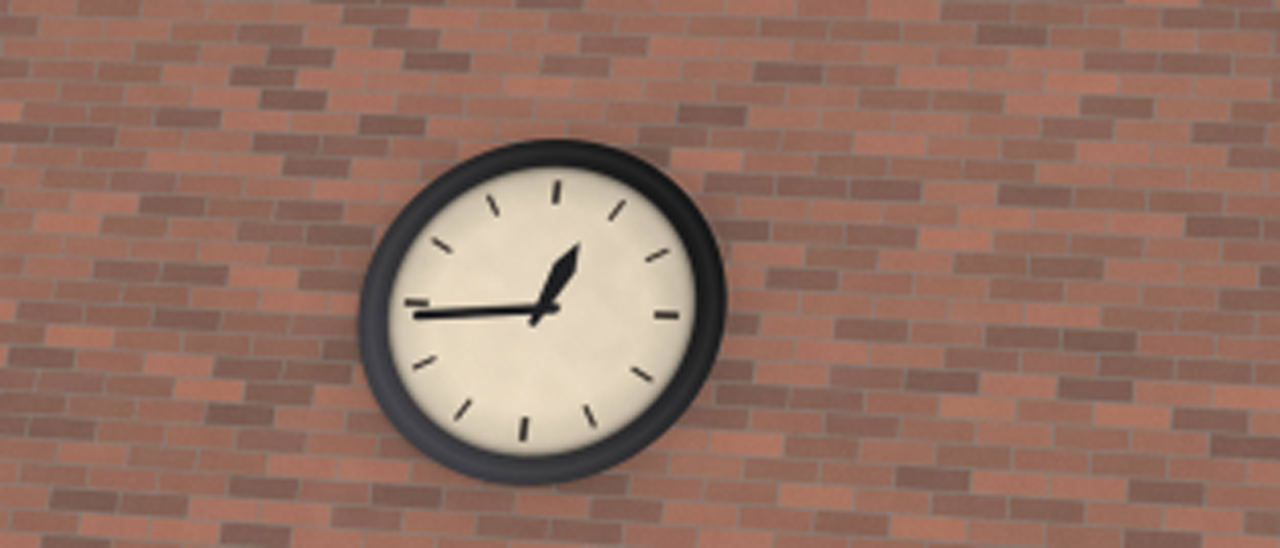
12.44
